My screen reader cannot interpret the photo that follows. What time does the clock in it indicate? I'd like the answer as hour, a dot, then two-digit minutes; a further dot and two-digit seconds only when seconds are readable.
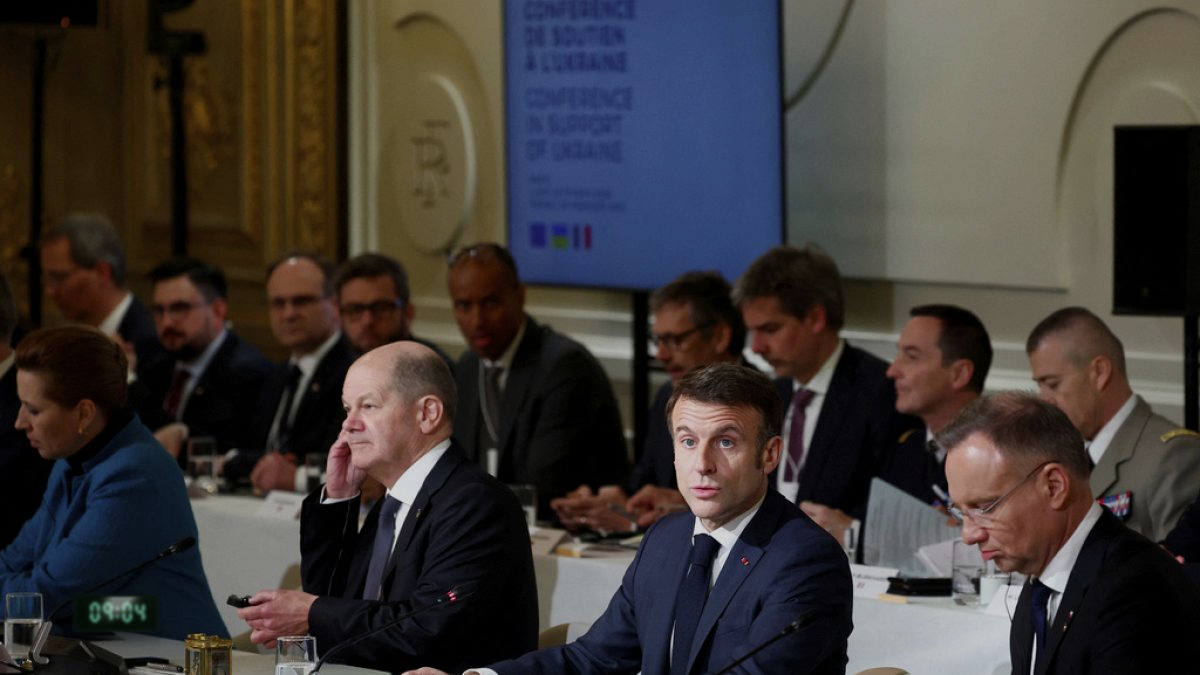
9.04
